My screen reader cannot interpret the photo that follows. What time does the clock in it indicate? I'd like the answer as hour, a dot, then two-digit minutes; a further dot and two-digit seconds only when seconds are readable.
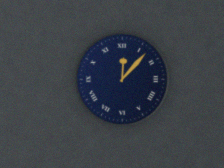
12.07
